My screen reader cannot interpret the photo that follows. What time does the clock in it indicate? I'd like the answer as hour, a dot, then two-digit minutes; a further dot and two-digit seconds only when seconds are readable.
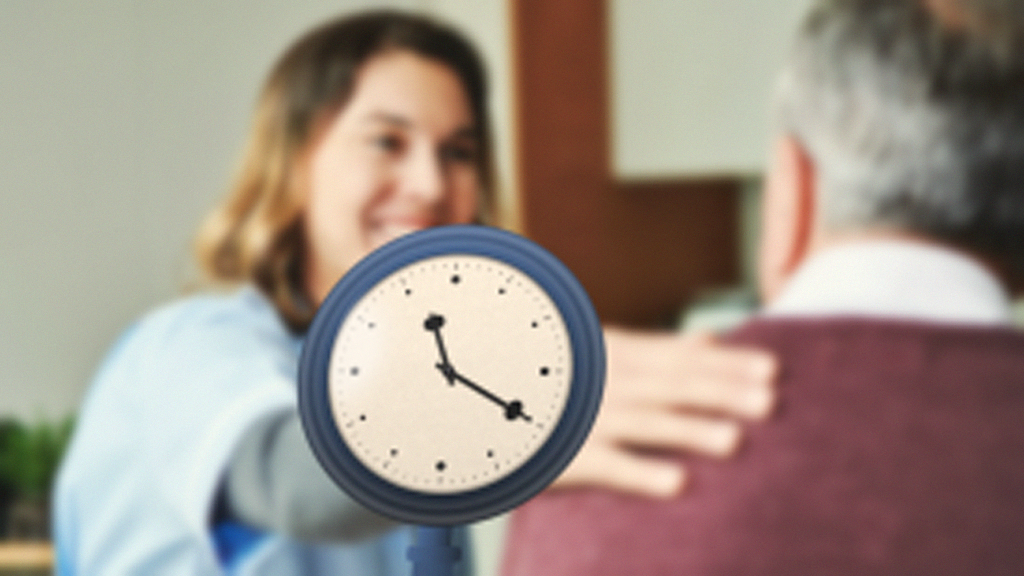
11.20
